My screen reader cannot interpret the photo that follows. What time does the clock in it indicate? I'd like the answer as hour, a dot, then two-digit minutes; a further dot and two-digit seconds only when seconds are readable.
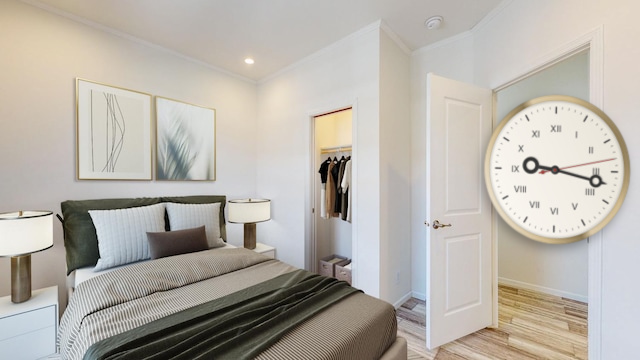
9.17.13
